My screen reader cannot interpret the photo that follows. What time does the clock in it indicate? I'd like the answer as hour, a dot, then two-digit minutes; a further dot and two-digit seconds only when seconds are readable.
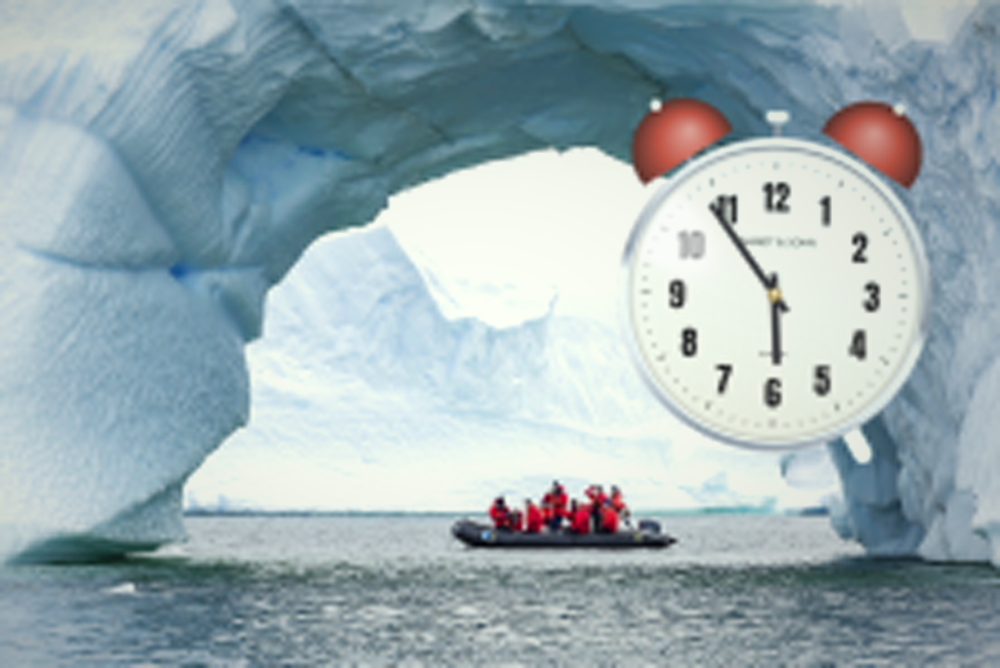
5.54
